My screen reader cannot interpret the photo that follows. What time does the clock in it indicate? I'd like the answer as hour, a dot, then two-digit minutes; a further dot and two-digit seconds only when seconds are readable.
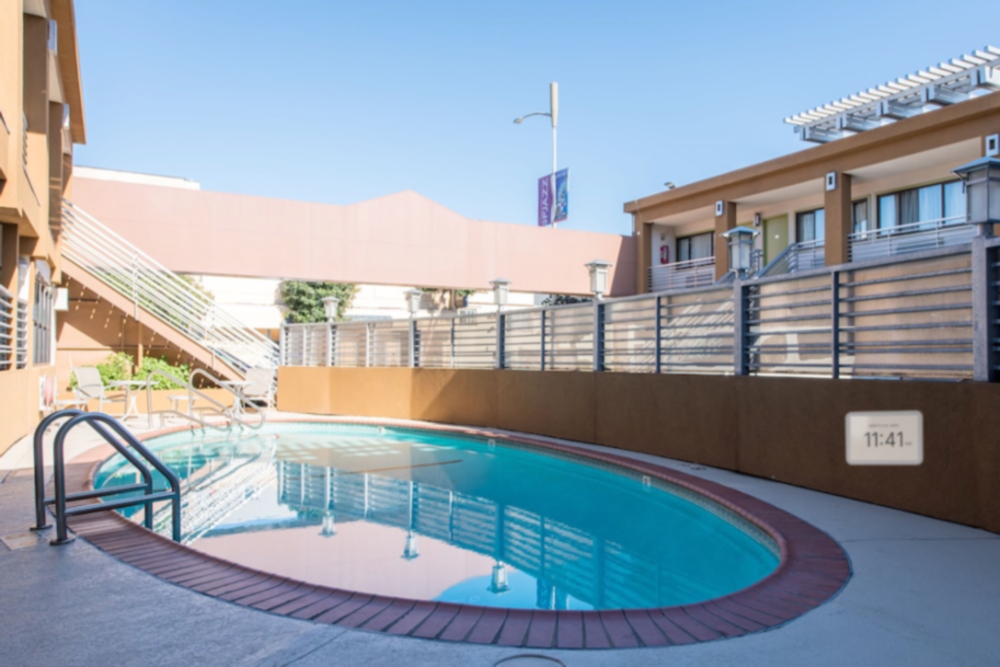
11.41
